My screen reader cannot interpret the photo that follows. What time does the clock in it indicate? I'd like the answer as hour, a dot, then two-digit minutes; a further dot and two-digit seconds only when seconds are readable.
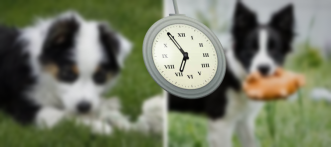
6.55
